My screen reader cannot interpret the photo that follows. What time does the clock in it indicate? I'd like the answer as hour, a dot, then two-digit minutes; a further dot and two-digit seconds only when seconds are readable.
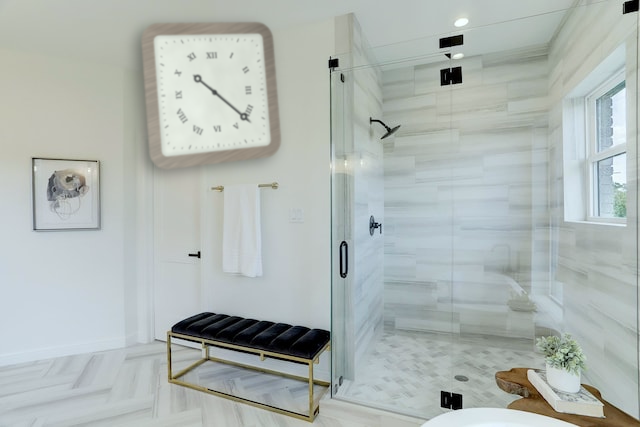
10.22
